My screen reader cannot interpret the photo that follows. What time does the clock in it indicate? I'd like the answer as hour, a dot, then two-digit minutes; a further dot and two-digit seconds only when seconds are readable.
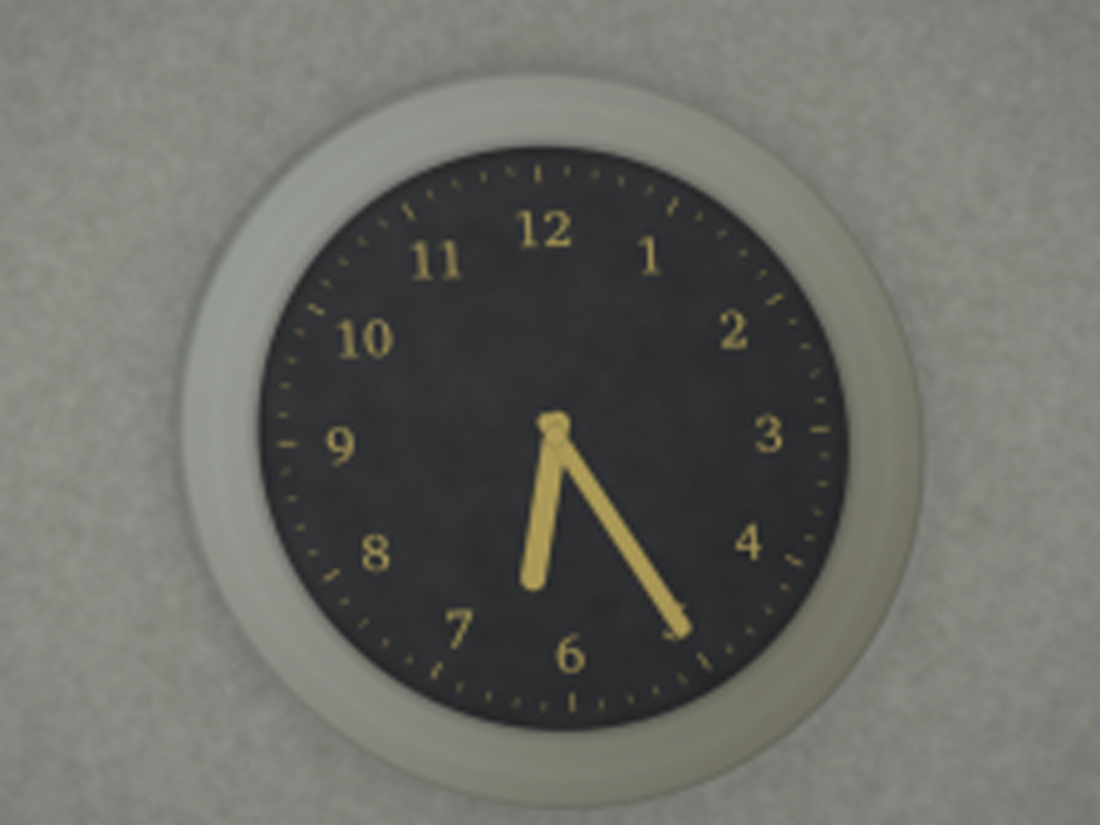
6.25
